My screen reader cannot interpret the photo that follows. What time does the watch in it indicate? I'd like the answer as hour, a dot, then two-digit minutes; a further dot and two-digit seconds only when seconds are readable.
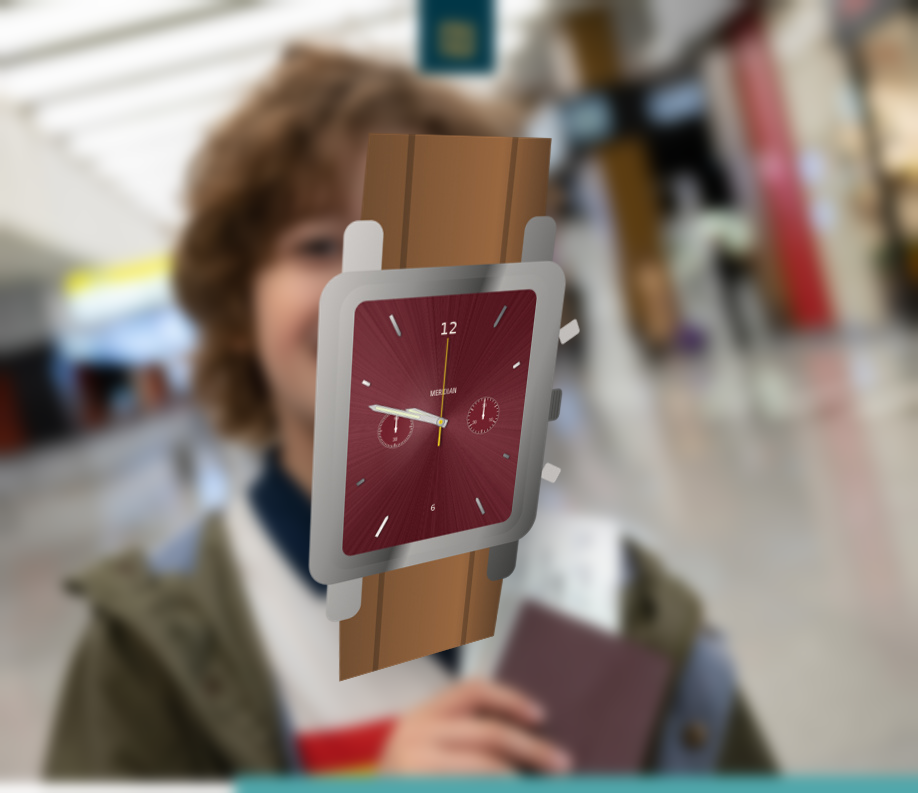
9.48
